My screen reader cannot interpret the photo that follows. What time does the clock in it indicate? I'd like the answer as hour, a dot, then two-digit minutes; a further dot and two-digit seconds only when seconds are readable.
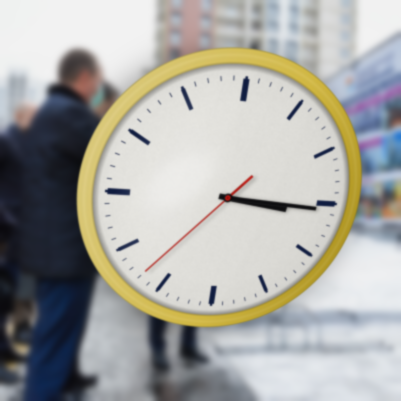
3.15.37
